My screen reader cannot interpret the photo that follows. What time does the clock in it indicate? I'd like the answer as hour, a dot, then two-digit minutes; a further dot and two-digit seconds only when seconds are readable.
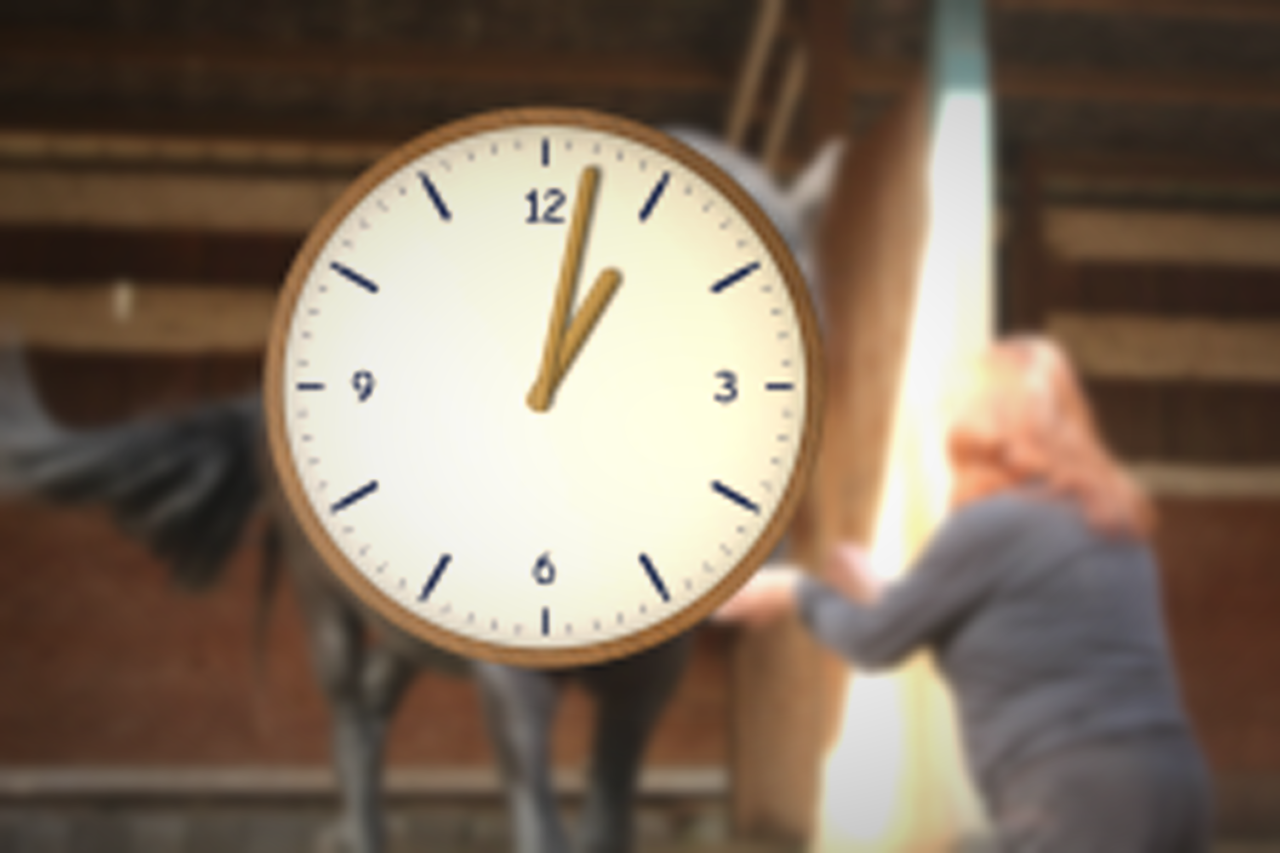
1.02
